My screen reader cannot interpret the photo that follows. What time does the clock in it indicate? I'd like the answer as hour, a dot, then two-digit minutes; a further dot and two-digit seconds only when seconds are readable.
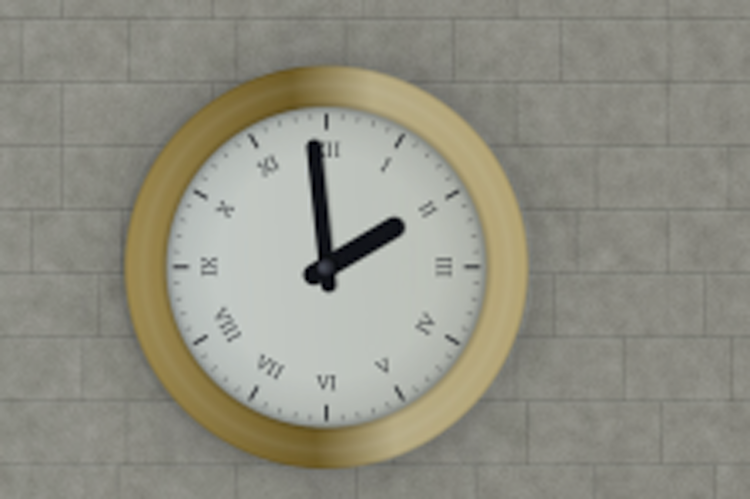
1.59
